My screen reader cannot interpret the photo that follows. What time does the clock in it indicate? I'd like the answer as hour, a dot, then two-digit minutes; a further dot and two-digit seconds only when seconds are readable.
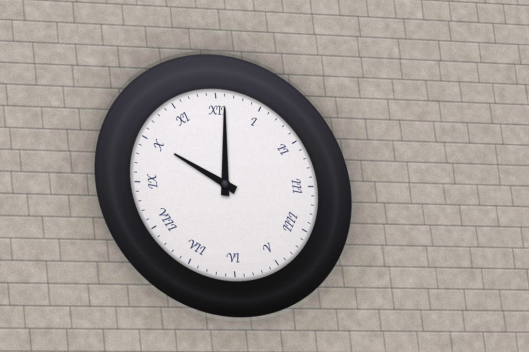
10.01
